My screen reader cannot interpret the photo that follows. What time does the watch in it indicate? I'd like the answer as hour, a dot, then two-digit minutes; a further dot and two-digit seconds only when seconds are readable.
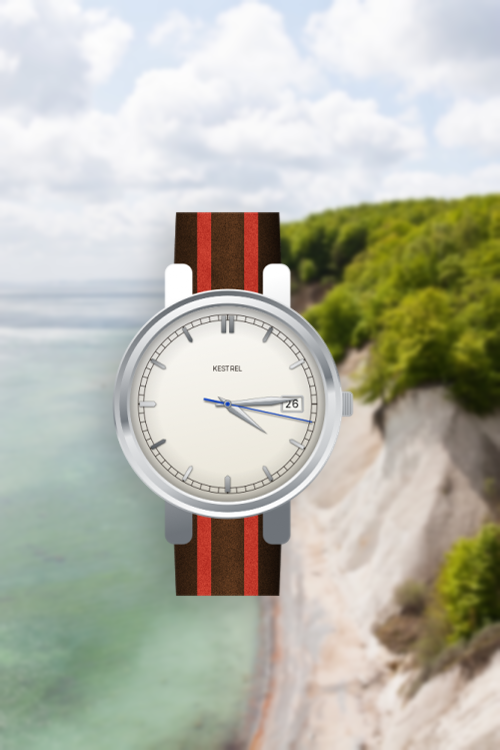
4.14.17
